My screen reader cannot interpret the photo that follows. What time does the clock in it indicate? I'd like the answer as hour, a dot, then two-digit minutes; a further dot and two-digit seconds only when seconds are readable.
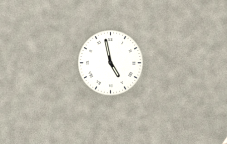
4.58
